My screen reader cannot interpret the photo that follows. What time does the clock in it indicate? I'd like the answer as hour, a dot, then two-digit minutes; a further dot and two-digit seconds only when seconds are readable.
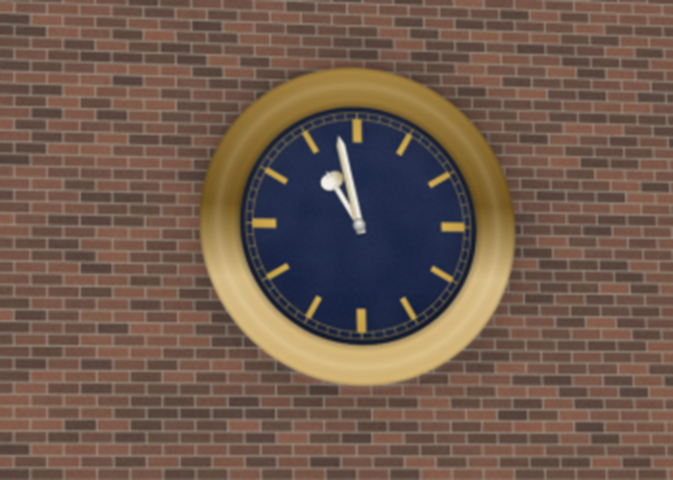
10.58
